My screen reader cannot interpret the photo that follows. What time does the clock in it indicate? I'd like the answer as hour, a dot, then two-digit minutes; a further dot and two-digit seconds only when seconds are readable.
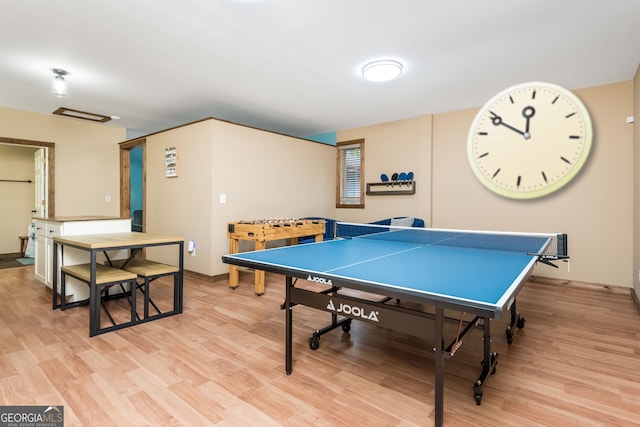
11.49
